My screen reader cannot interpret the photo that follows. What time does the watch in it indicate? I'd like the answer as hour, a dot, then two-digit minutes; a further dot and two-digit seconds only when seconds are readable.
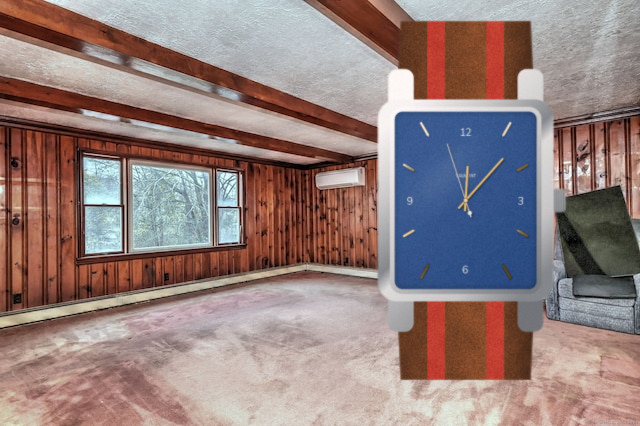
12.06.57
